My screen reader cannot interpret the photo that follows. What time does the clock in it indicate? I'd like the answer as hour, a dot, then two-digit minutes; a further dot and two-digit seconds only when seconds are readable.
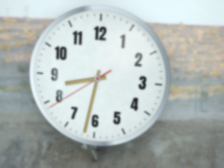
8.31.39
